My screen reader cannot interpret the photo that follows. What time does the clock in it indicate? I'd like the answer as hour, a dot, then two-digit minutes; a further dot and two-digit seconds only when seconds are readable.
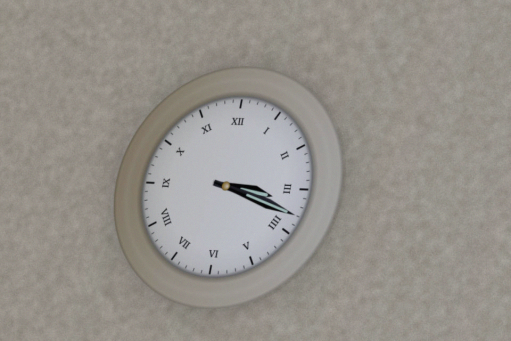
3.18
